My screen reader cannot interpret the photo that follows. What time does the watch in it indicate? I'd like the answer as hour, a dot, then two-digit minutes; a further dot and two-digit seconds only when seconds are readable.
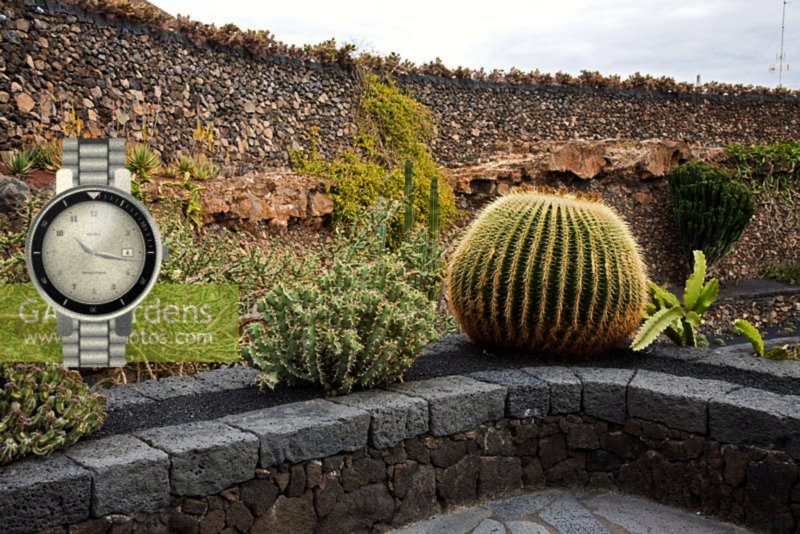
10.17
